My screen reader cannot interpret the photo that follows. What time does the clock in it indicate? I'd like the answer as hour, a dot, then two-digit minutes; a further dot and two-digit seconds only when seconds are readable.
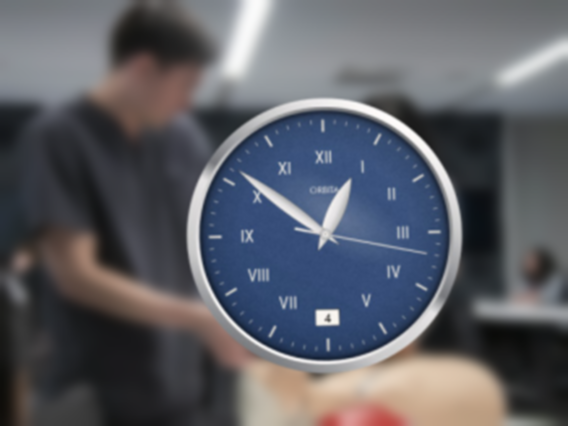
12.51.17
